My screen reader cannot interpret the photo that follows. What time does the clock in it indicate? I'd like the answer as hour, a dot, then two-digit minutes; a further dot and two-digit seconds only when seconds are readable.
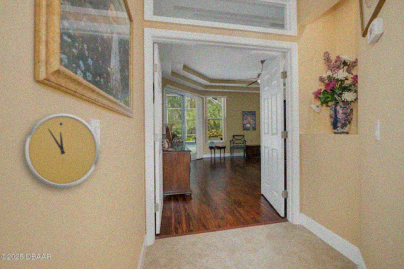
11.55
